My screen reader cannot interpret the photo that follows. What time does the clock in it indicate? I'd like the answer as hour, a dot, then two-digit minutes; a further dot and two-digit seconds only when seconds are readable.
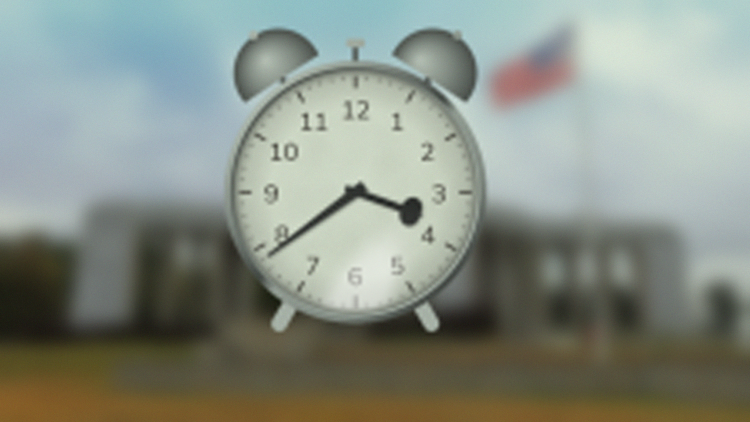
3.39
